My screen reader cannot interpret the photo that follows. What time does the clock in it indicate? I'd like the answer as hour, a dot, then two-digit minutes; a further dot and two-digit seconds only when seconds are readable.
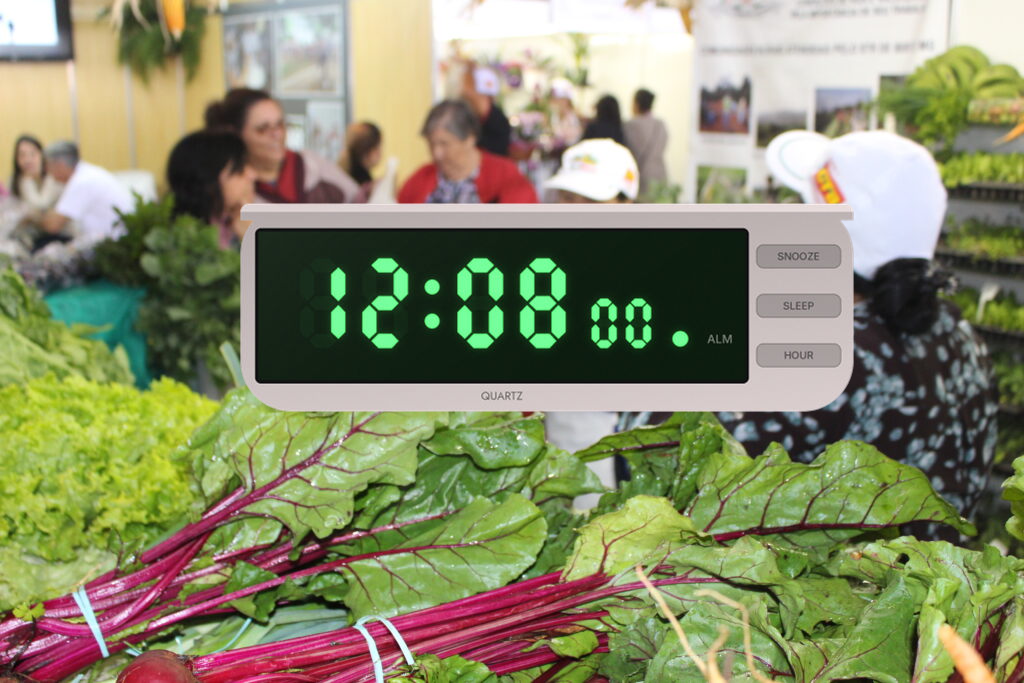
12.08.00
